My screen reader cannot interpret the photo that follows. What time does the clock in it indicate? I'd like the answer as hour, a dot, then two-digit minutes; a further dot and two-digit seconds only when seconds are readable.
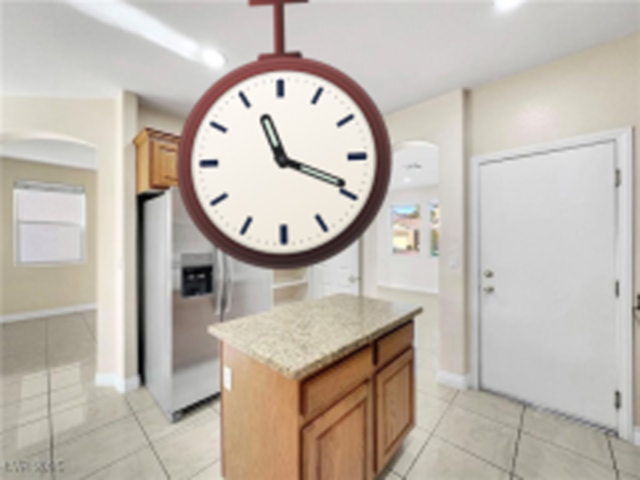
11.19
